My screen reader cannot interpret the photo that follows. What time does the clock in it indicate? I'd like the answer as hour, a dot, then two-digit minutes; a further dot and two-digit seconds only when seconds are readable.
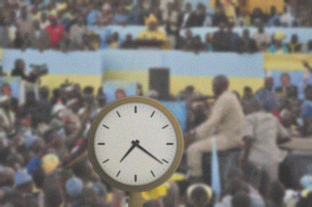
7.21
